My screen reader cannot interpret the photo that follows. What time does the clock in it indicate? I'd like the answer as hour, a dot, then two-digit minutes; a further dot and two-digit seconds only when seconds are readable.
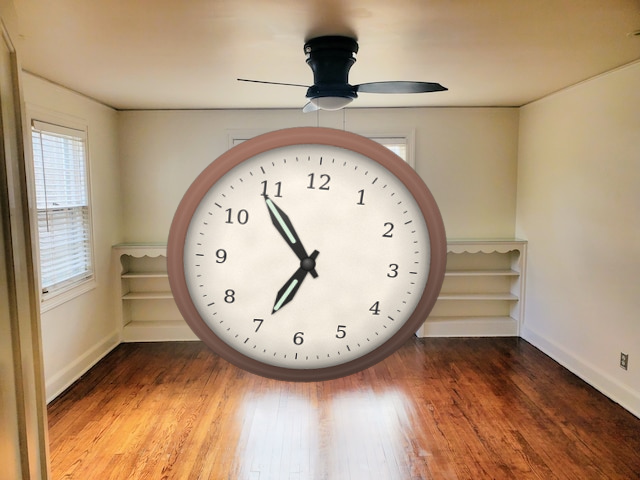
6.54
